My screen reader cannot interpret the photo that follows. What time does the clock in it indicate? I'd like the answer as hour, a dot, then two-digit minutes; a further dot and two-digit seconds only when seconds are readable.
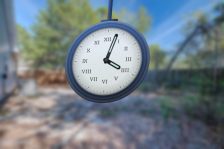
4.03
